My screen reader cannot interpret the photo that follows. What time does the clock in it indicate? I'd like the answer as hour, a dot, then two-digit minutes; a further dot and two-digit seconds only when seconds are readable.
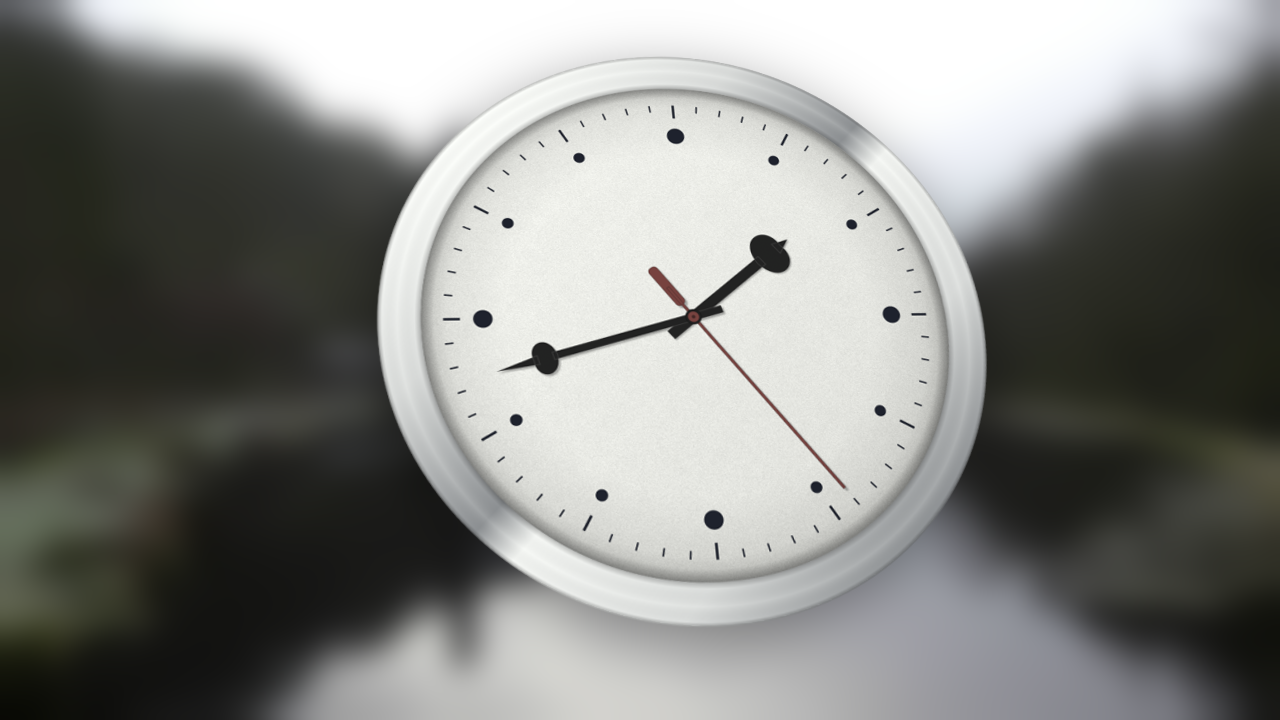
1.42.24
